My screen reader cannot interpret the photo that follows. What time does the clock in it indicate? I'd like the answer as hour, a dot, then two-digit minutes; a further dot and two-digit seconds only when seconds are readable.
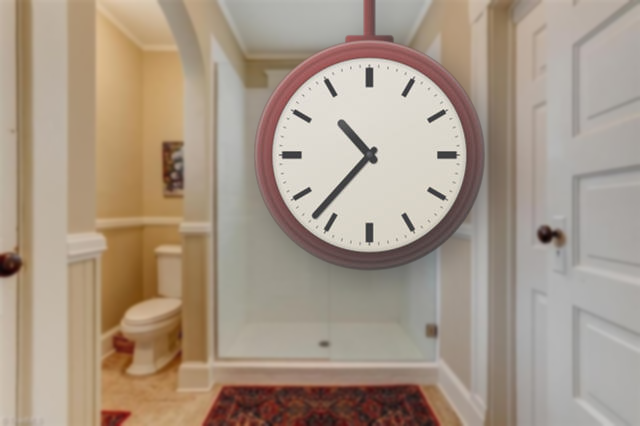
10.37
